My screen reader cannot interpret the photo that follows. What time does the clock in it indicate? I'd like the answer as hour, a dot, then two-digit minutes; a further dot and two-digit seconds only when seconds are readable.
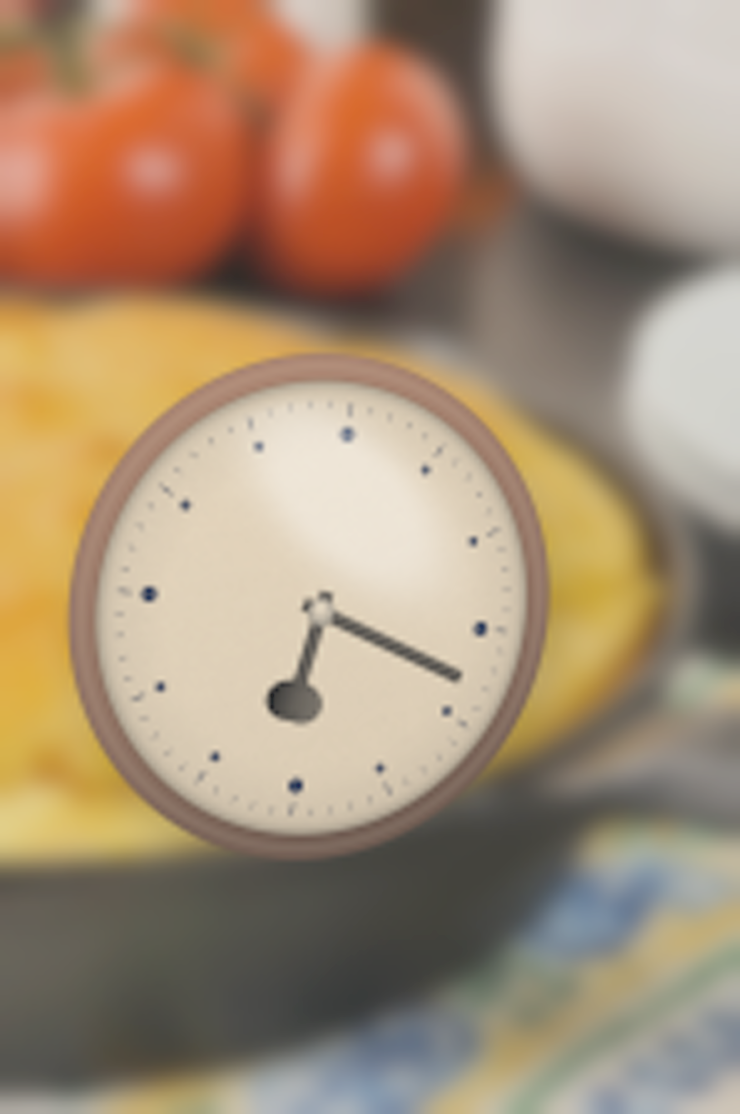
6.18
